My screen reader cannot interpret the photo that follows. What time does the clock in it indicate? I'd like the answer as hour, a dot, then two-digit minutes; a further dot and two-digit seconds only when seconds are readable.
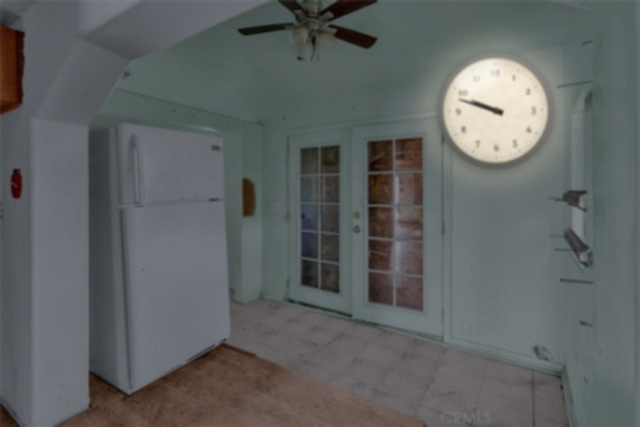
9.48
